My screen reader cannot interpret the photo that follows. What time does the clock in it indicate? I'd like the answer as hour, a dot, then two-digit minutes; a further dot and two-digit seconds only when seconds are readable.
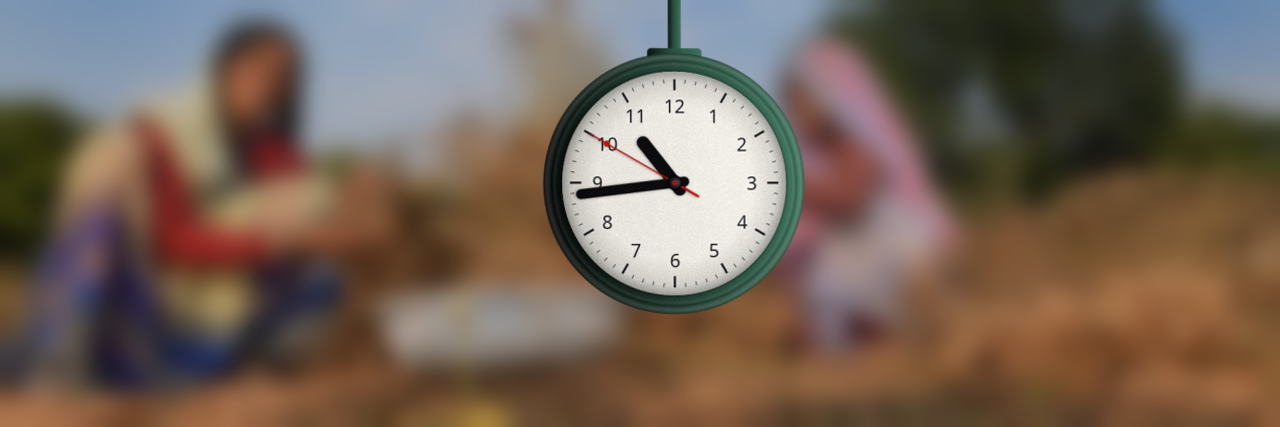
10.43.50
